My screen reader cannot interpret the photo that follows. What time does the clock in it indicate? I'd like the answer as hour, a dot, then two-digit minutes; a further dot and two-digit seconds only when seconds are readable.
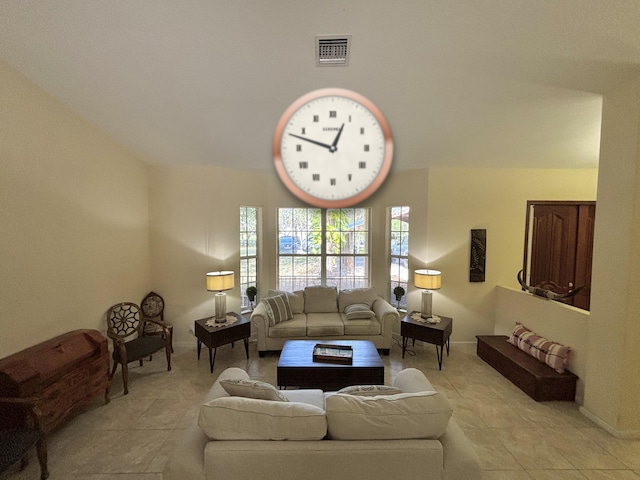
12.48
